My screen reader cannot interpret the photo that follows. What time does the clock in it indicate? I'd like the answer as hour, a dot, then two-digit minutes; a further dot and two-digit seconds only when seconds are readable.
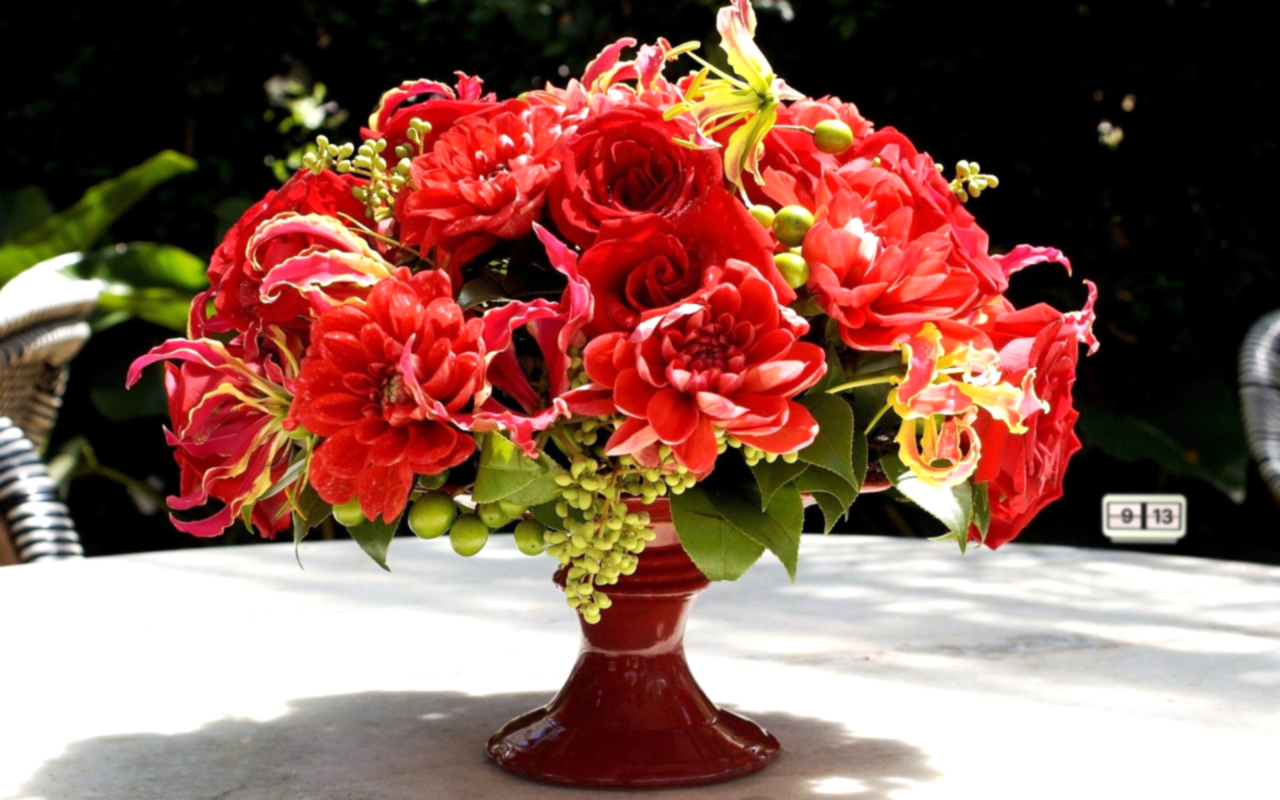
9.13
